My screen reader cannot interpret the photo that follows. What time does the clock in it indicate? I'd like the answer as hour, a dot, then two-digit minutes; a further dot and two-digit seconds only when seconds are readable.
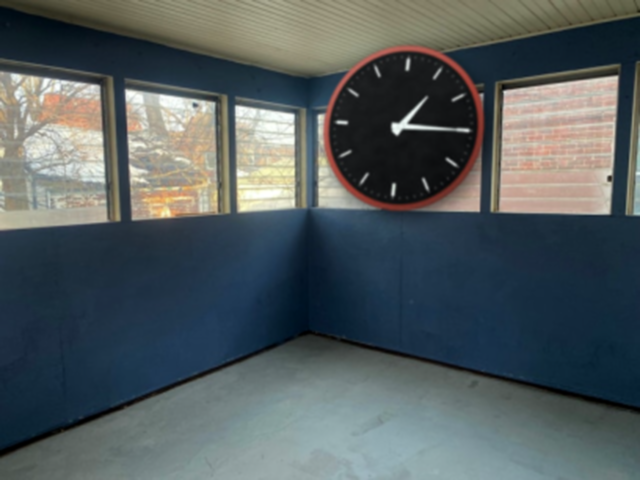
1.15
